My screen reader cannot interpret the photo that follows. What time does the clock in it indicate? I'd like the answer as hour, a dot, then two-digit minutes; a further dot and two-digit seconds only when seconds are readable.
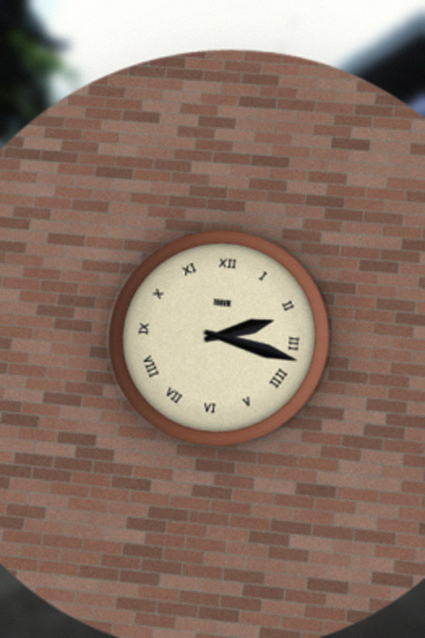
2.17
